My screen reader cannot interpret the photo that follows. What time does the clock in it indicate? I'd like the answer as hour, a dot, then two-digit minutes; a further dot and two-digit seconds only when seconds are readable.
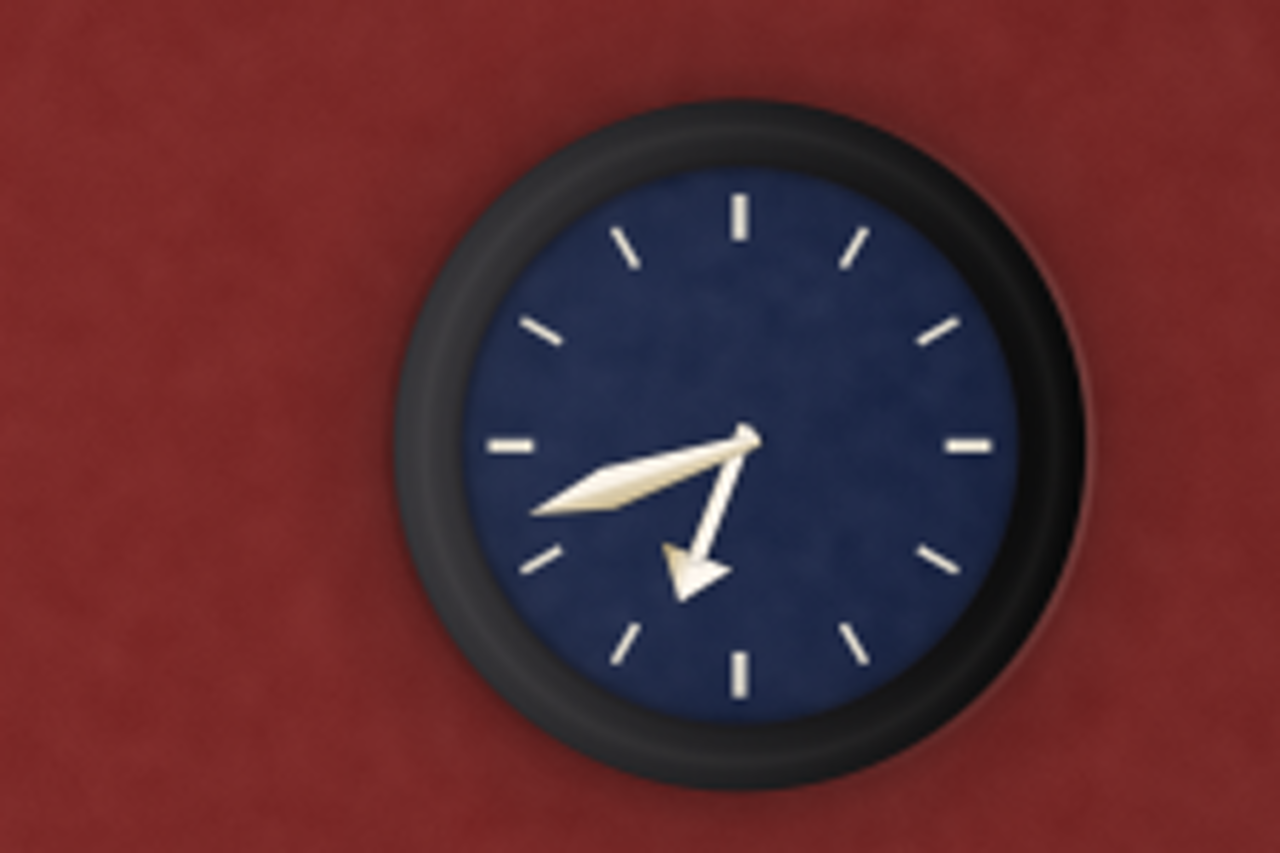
6.42
